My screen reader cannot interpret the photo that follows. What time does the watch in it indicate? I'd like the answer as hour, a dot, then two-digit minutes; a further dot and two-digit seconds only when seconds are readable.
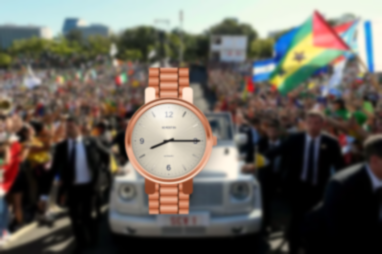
8.15
